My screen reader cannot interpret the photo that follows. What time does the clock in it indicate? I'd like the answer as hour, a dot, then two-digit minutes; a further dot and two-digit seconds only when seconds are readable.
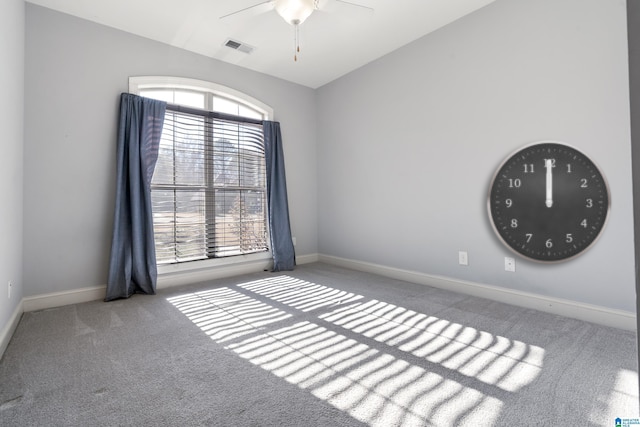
12.00
